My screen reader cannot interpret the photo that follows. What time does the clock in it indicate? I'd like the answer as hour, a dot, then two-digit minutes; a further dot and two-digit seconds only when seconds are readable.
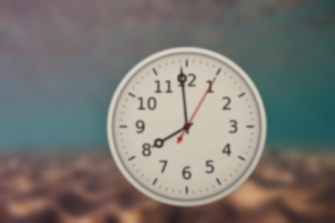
7.59.05
